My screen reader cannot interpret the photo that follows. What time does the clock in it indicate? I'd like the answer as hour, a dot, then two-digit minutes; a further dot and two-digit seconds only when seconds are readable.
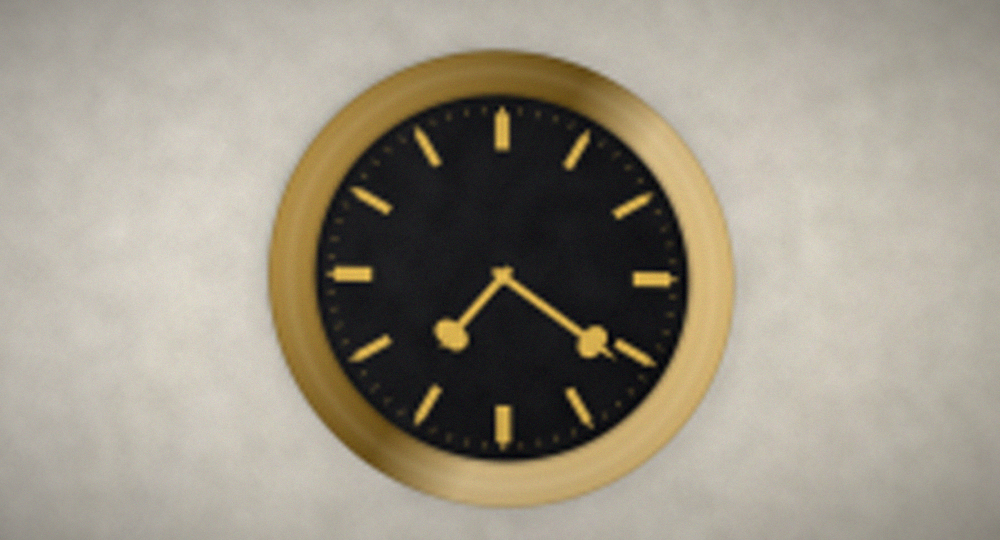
7.21
